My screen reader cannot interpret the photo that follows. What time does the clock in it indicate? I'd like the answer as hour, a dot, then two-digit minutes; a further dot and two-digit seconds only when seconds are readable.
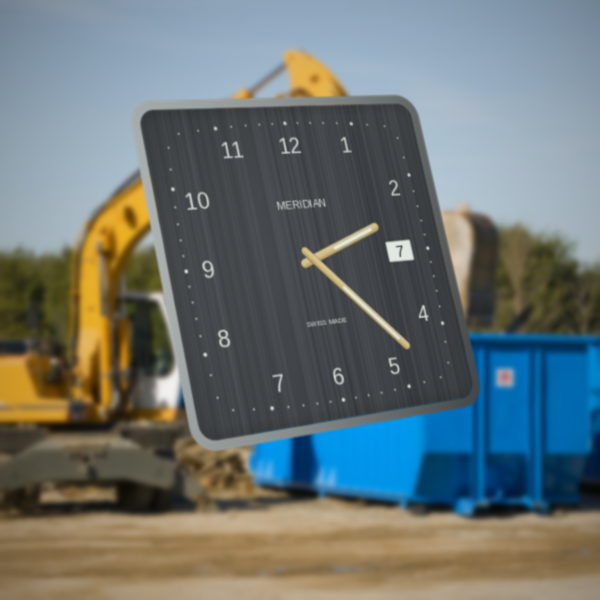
2.23
